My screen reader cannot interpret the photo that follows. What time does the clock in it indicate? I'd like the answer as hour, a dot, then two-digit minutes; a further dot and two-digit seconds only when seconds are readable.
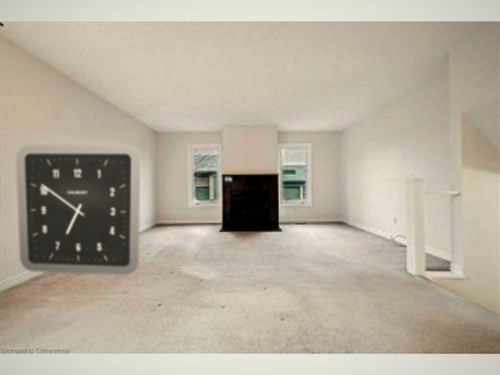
6.51
